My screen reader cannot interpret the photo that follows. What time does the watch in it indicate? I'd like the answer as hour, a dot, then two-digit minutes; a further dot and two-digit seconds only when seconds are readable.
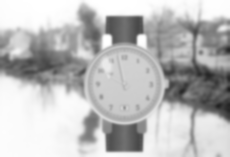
9.58
